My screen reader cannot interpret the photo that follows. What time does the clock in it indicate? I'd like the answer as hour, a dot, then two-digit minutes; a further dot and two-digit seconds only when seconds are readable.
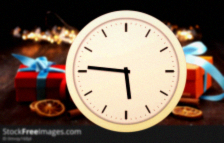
5.46
